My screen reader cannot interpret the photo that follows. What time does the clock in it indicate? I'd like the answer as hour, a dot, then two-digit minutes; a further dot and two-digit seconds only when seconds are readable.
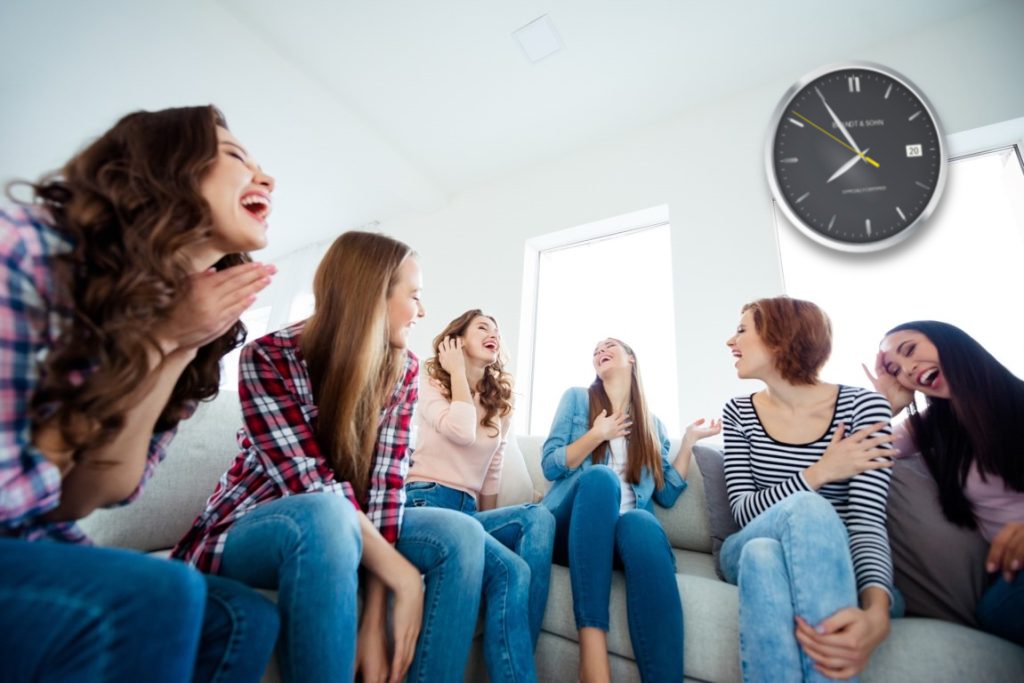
7.54.51
